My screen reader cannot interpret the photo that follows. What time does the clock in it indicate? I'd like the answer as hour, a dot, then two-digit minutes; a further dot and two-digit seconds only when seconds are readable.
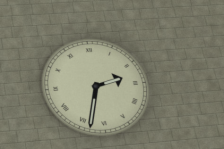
2.33
